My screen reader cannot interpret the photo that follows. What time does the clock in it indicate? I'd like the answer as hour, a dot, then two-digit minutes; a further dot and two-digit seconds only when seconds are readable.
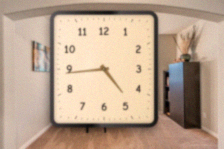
4.44
